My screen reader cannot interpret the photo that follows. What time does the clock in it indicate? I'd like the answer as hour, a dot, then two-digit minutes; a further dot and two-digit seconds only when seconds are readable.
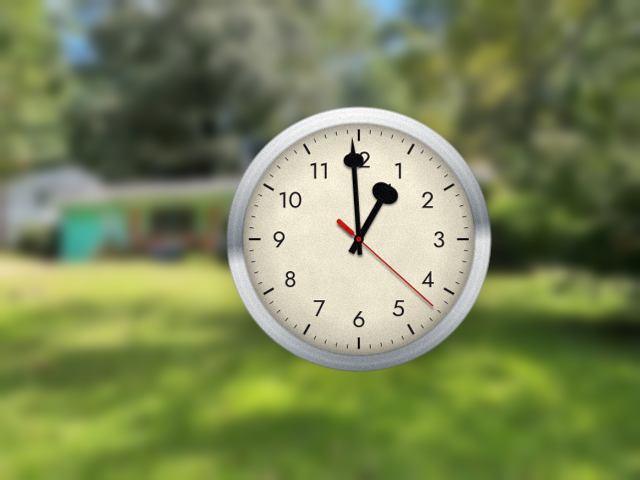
12.59.22
